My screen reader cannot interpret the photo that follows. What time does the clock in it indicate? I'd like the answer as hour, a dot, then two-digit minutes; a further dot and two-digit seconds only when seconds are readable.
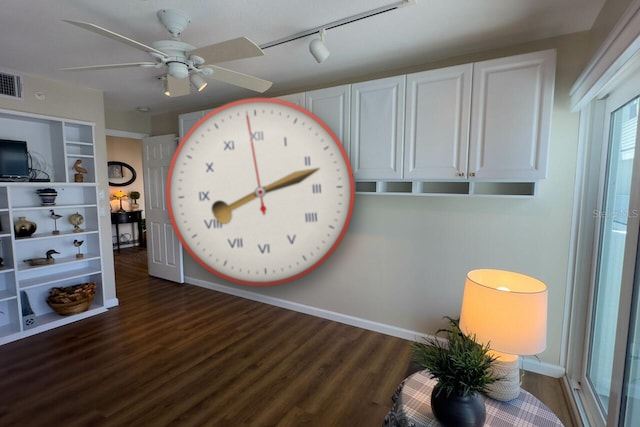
8.11.59
